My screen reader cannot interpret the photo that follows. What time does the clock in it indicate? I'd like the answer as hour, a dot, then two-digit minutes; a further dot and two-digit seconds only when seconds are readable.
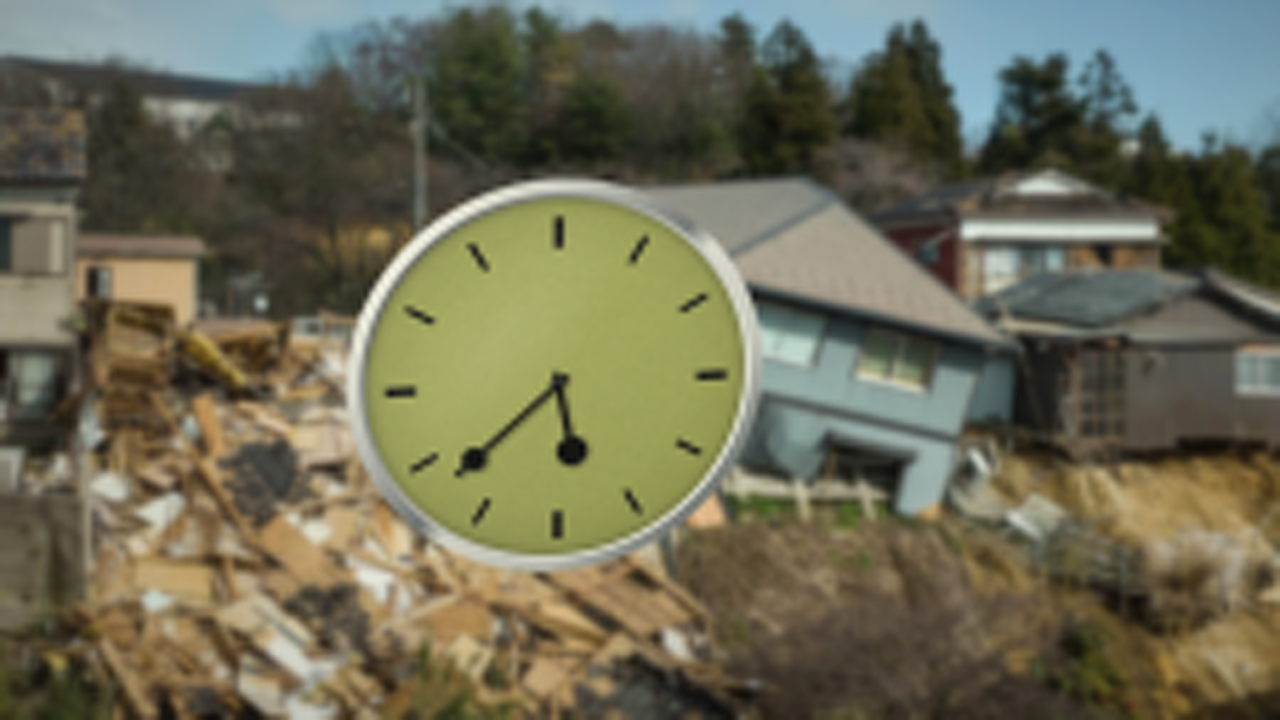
5.38
